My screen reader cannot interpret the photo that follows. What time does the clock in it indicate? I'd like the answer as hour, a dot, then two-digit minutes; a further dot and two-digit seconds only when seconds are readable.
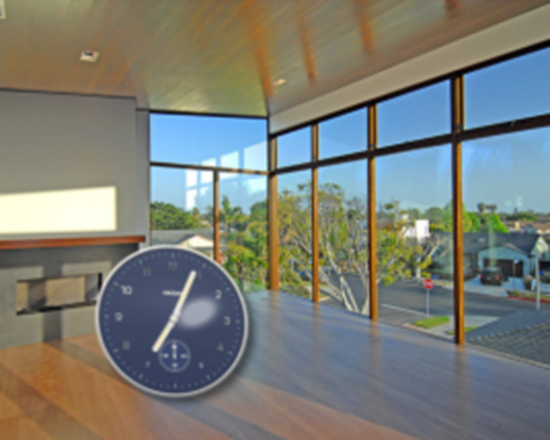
7.04
